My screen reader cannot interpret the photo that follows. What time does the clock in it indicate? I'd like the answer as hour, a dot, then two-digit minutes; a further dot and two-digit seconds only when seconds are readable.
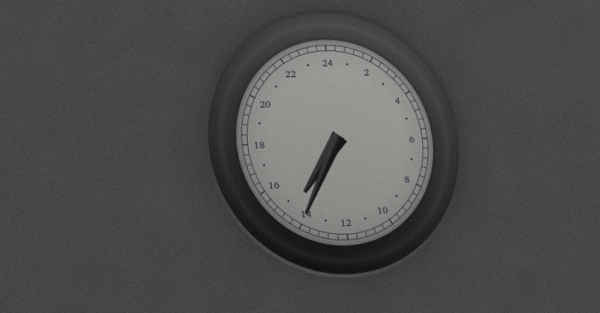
14.35
